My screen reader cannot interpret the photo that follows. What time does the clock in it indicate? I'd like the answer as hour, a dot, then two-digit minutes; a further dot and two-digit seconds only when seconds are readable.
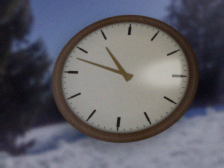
10.48
